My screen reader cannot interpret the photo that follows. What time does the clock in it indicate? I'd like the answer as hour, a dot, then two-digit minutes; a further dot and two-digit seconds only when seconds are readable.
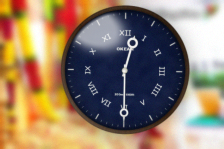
12.30
